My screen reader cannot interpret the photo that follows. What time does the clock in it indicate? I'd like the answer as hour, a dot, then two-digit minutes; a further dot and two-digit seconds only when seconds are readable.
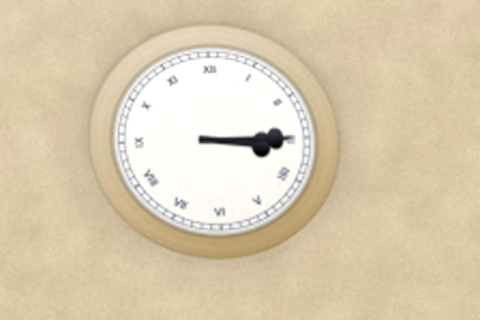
3.15
